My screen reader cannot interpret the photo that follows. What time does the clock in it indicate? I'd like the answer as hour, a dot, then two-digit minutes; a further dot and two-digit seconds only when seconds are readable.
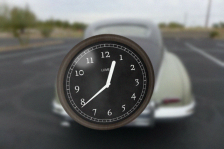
12.39
